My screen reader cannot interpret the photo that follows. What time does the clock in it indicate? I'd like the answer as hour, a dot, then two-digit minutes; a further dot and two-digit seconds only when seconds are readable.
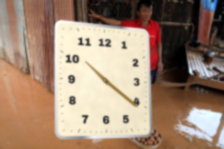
10.21
